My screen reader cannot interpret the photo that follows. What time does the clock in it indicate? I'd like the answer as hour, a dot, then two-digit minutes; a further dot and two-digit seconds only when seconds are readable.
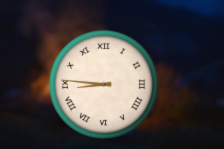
8.46
